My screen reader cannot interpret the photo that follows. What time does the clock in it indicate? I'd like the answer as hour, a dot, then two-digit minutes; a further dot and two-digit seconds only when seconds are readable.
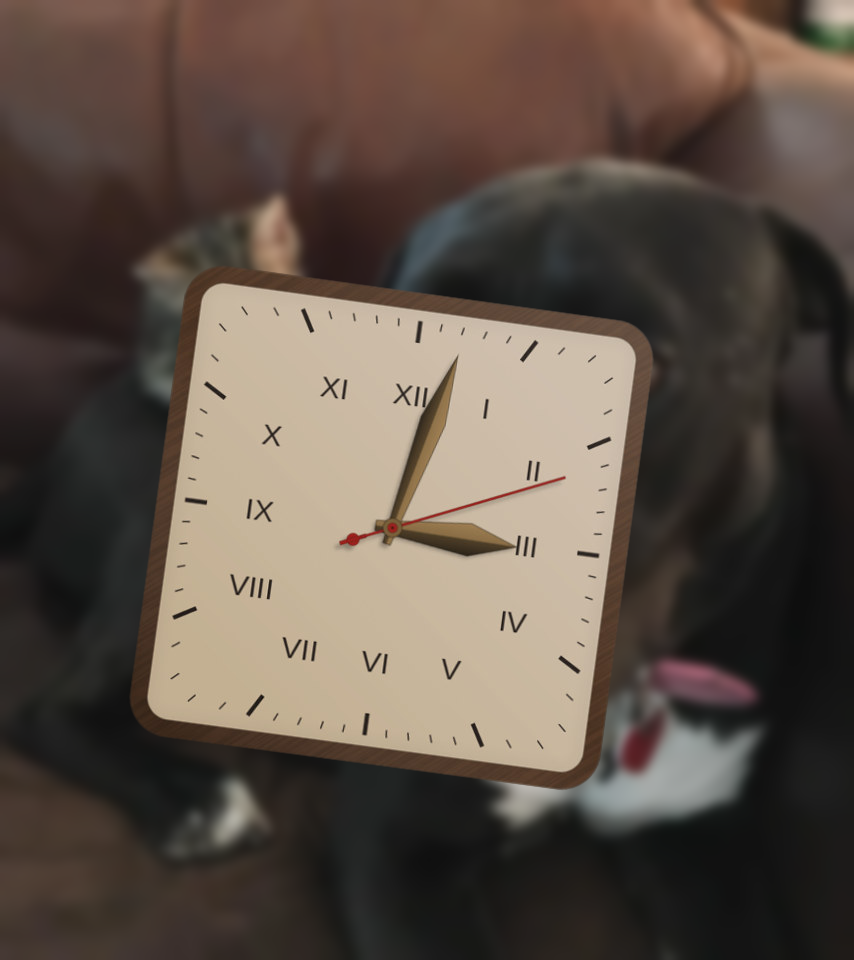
3.02.11
